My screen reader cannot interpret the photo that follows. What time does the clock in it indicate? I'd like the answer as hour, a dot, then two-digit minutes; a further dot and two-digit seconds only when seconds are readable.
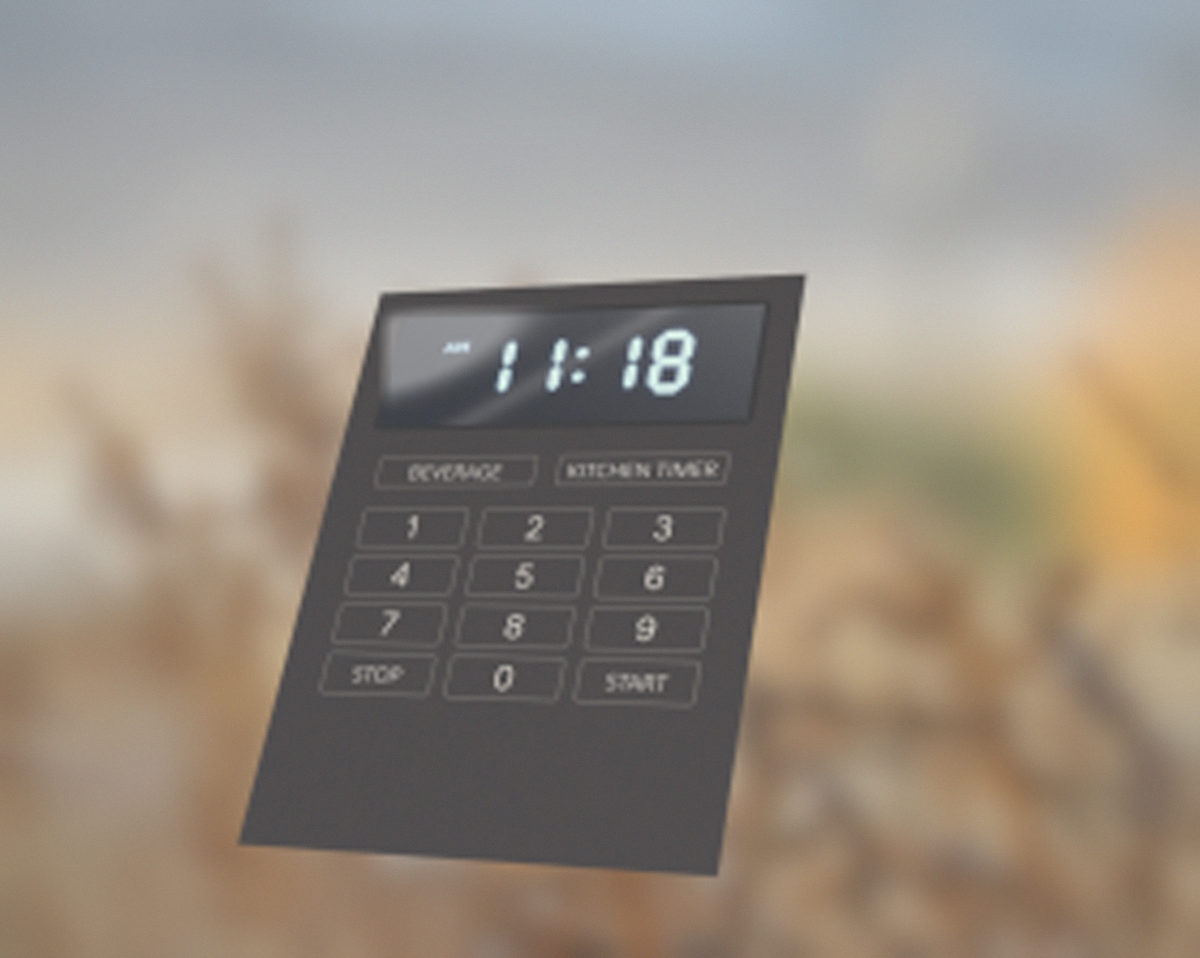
11.18
